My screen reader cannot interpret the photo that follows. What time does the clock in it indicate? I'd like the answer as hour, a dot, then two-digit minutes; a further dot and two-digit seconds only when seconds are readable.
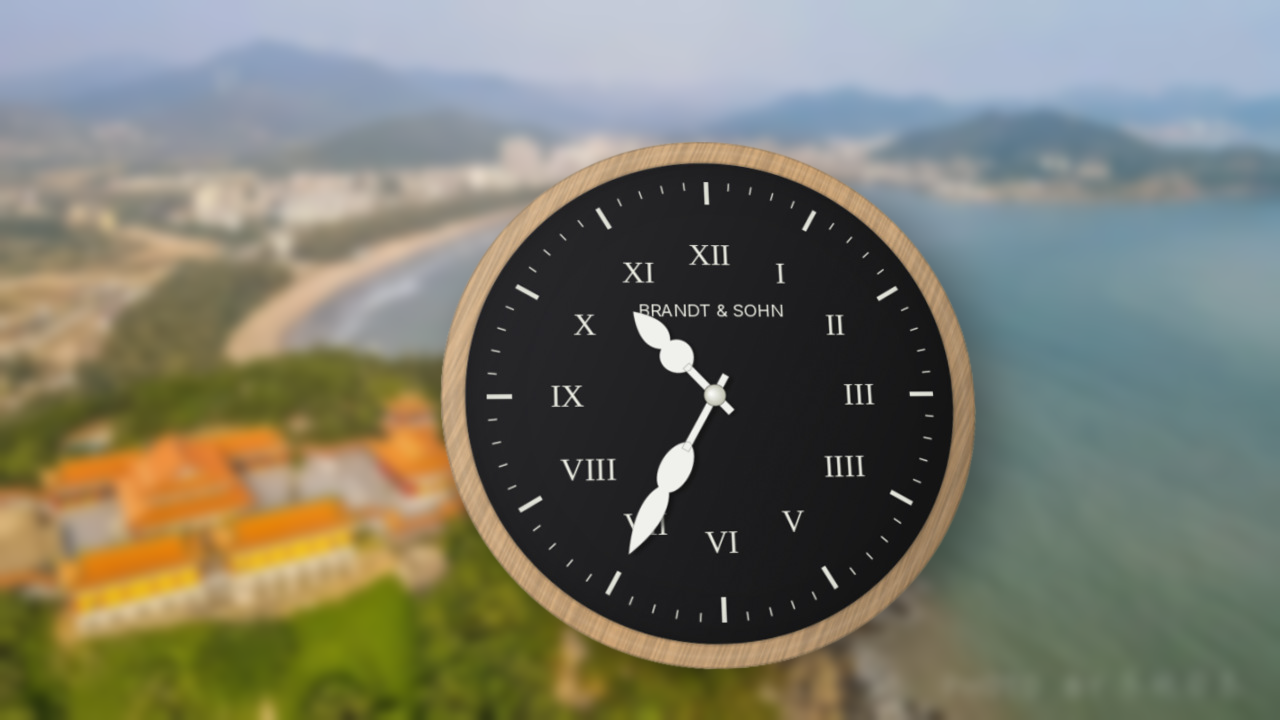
10.35
